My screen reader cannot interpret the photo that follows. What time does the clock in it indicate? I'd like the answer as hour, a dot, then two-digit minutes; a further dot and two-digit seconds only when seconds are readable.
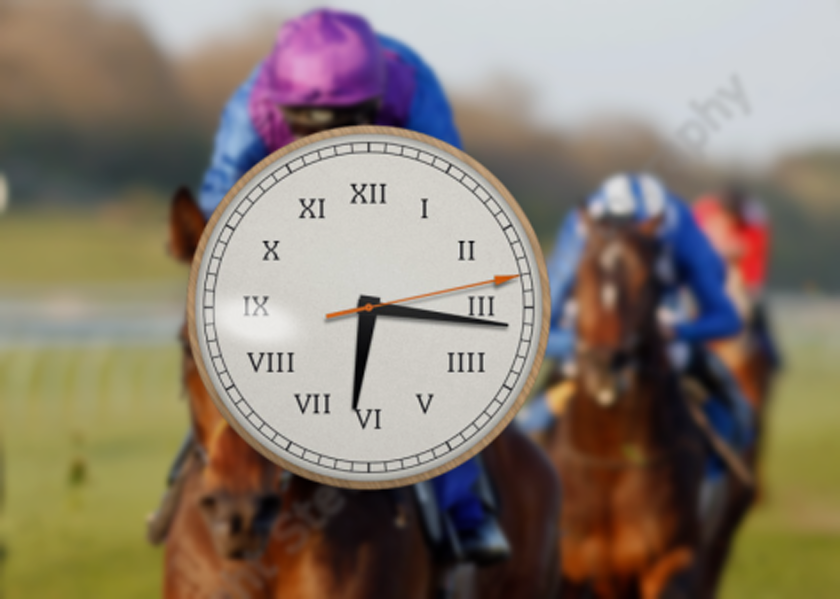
6.16.13
